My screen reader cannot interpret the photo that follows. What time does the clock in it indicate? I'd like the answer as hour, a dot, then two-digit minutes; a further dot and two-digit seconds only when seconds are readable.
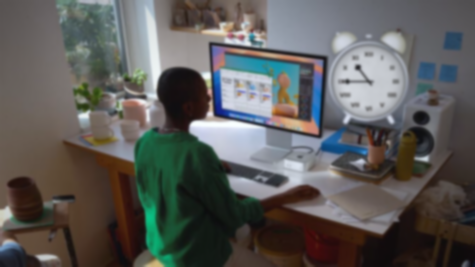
10.45
